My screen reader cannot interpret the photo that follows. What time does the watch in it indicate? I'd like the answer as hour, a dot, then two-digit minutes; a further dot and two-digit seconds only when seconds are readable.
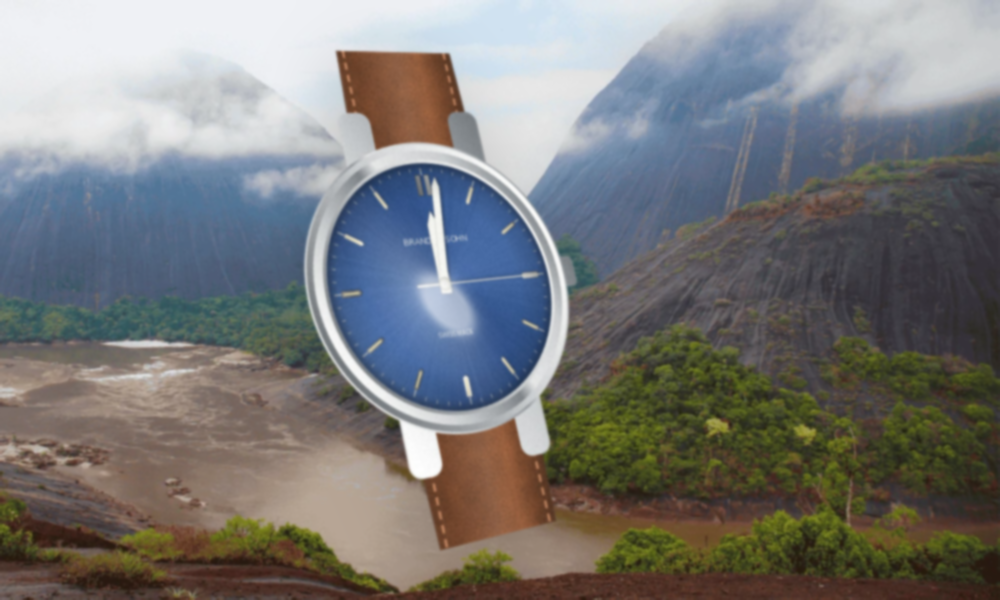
12.01.15
